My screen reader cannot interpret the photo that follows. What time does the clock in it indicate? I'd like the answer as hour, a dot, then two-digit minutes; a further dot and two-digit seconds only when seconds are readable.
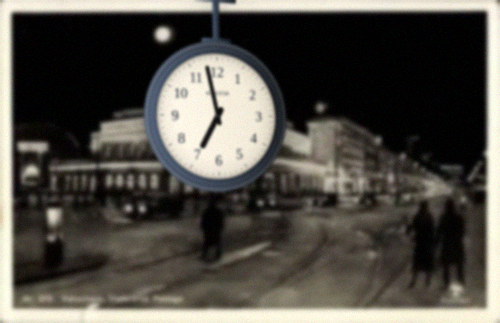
6.58
